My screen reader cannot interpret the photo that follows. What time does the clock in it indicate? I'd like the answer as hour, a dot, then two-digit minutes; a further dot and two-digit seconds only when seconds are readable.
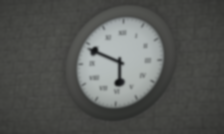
5.49
